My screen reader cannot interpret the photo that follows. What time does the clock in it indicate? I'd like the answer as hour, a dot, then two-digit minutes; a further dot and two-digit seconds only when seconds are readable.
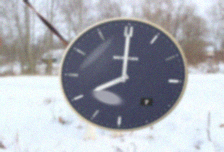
8.00
